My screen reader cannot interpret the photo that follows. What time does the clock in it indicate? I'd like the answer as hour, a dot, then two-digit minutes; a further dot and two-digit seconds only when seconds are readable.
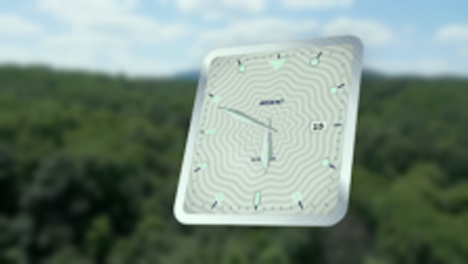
5.49
